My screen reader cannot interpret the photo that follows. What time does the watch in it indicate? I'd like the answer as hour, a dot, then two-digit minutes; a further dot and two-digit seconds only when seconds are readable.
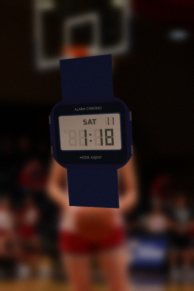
1.18
